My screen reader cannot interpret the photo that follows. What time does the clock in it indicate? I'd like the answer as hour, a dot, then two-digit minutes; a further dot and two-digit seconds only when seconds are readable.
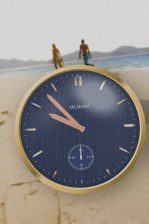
9.53
